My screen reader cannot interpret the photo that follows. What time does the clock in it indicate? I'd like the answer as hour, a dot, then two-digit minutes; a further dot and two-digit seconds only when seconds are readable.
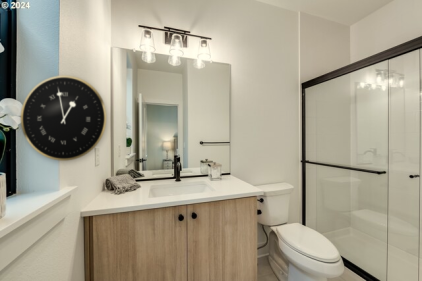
12.58
